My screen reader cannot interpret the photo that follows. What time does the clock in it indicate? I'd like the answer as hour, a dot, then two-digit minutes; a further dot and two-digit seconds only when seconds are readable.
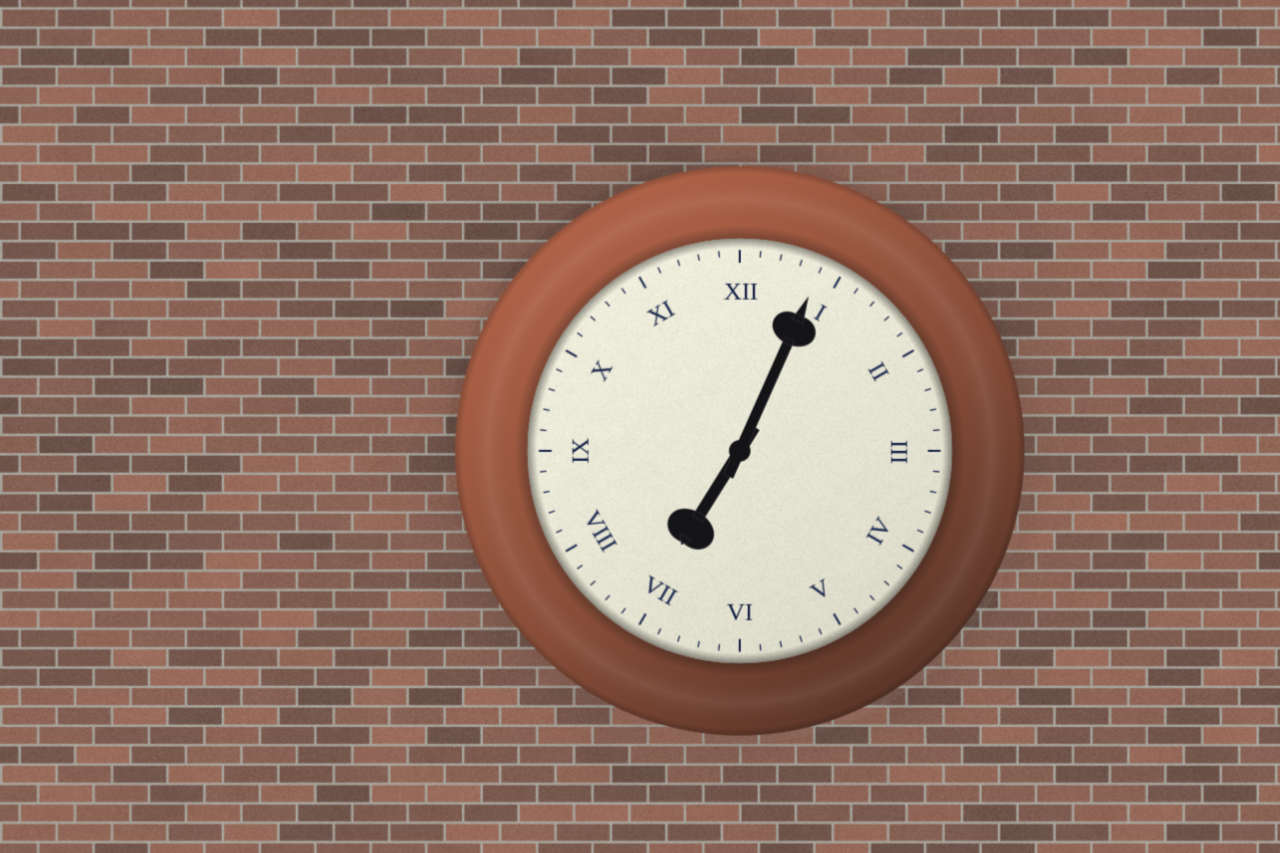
7.04
